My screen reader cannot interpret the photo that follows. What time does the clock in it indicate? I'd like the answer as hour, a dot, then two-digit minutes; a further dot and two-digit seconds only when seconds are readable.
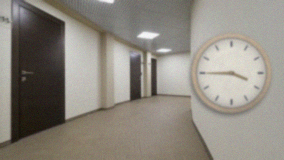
3.45
